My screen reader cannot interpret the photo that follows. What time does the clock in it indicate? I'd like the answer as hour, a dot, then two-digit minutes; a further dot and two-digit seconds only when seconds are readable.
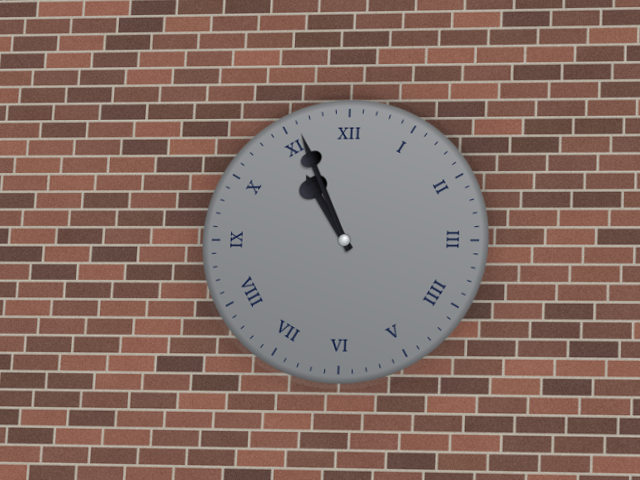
10.56
